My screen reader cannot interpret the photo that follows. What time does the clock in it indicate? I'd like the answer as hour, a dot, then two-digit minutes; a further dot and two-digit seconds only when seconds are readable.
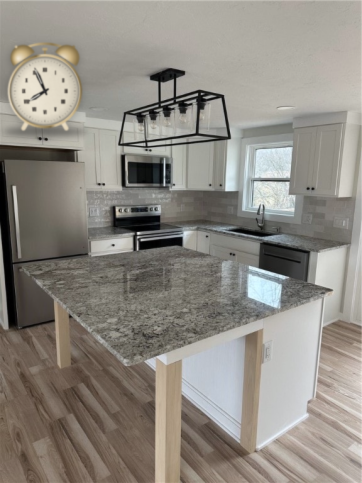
7.56
